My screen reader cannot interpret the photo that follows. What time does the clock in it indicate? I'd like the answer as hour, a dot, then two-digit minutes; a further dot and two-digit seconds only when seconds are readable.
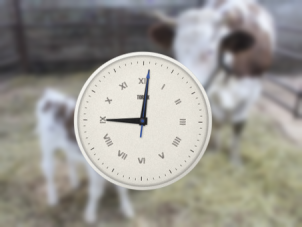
9.01.01
